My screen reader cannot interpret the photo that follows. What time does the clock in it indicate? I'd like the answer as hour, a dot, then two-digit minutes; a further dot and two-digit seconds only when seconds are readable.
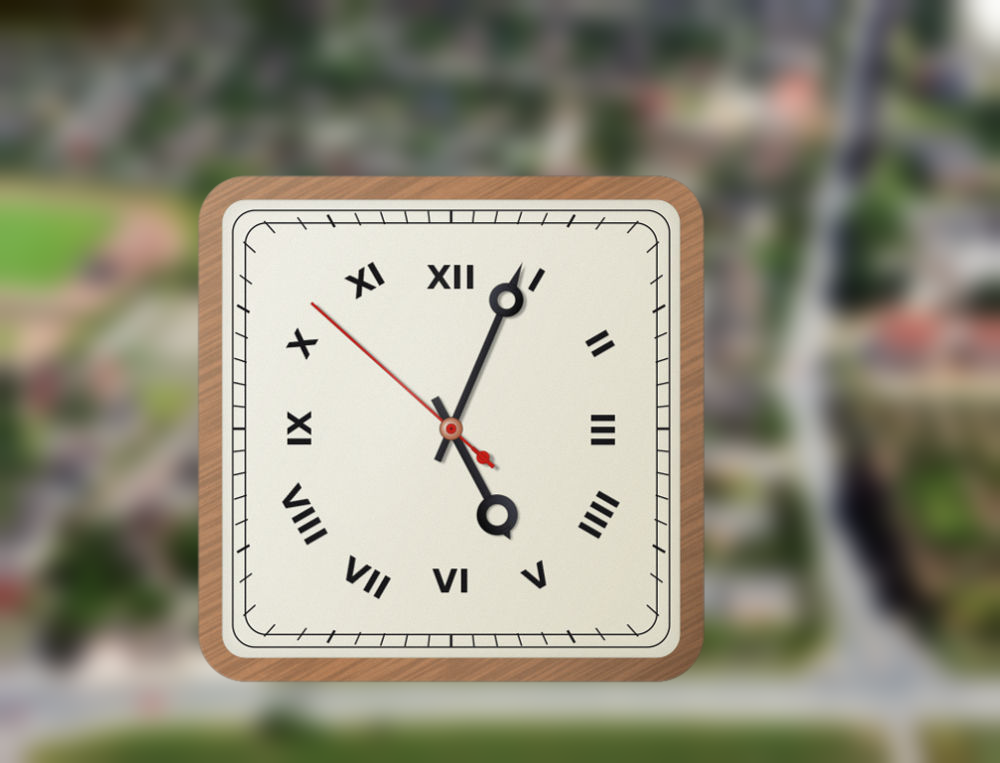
5.03.52
